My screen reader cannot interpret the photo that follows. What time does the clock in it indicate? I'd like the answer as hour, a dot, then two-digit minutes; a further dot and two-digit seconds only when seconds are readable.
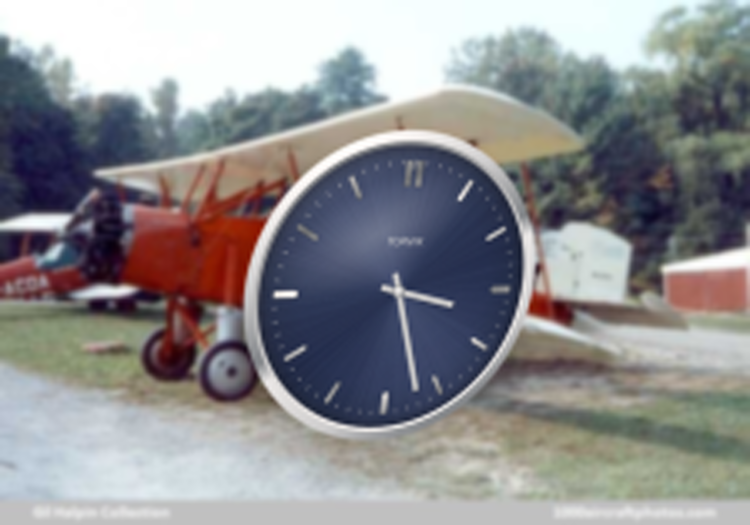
3.27
